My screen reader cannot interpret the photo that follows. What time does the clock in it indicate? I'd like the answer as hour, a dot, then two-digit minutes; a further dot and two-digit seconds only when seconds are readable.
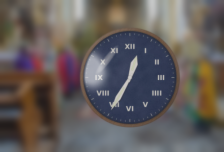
12.35
